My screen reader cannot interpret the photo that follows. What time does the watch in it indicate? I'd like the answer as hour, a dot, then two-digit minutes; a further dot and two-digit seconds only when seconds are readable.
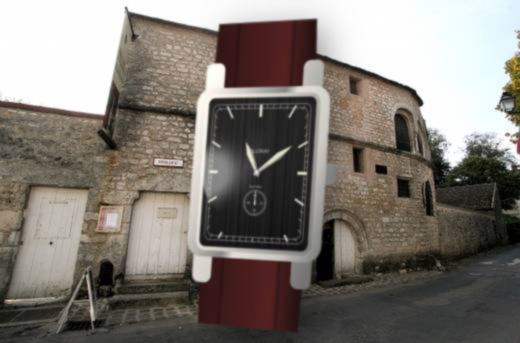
11.09
